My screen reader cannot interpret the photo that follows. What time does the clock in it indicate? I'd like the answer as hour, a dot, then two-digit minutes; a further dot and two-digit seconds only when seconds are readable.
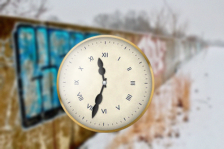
11.33
